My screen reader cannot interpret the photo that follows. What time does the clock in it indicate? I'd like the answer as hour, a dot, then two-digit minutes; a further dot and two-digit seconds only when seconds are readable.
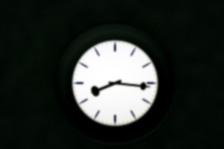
8.16
